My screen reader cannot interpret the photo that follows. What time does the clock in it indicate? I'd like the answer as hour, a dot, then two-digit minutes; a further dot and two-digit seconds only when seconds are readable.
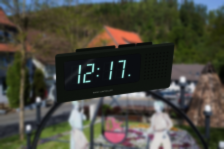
12.17
